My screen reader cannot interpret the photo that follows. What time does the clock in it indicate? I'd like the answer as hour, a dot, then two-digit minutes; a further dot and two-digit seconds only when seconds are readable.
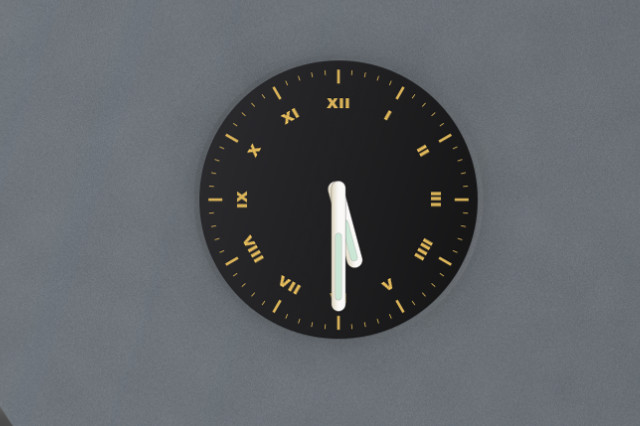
5.30
